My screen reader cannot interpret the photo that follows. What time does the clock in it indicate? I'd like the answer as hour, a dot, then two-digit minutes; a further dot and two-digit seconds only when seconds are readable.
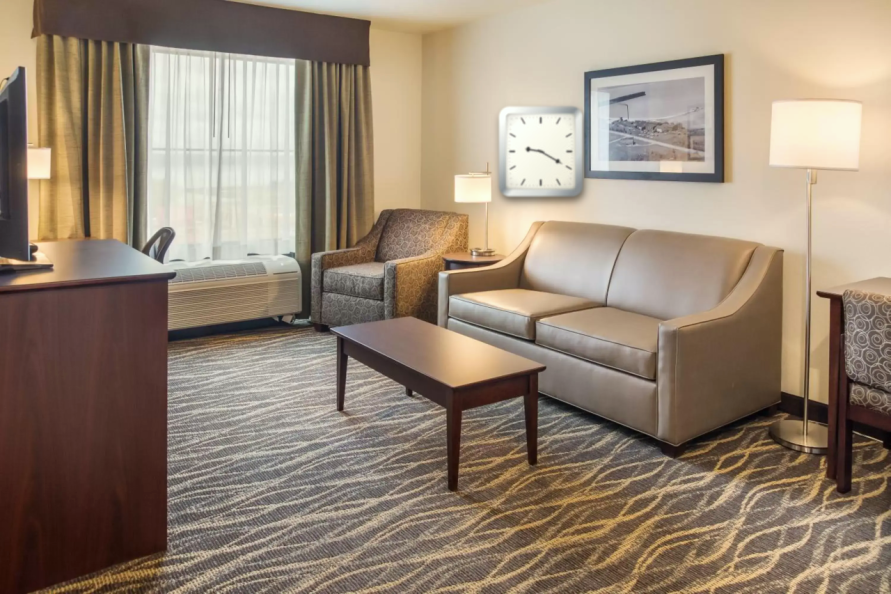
9.20
